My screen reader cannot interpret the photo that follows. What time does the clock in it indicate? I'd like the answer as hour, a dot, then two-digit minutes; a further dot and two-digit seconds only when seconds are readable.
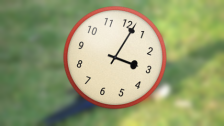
3.02
